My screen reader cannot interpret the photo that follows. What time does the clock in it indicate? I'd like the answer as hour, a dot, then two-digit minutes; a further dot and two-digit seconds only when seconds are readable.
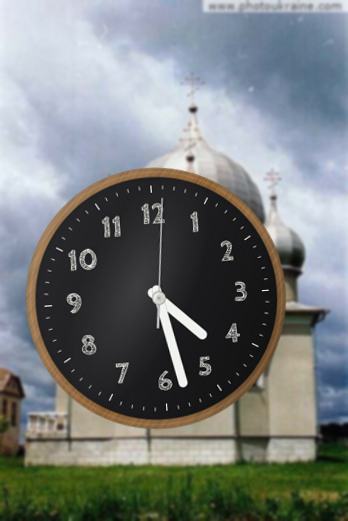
4.28.01
